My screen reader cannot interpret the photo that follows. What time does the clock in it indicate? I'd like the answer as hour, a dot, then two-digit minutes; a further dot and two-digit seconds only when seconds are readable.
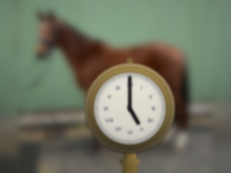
5.00
